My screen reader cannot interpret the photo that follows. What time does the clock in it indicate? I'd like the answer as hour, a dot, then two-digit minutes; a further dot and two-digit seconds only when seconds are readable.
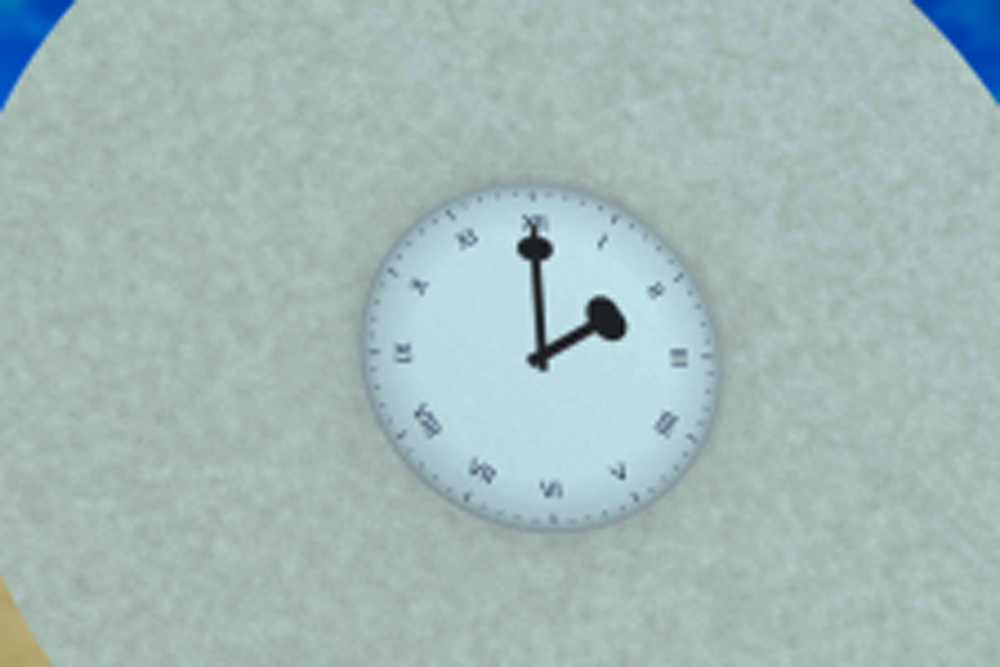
2.00
